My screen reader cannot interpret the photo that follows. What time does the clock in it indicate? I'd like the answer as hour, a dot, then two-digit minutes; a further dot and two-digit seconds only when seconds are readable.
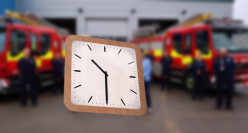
10.30
